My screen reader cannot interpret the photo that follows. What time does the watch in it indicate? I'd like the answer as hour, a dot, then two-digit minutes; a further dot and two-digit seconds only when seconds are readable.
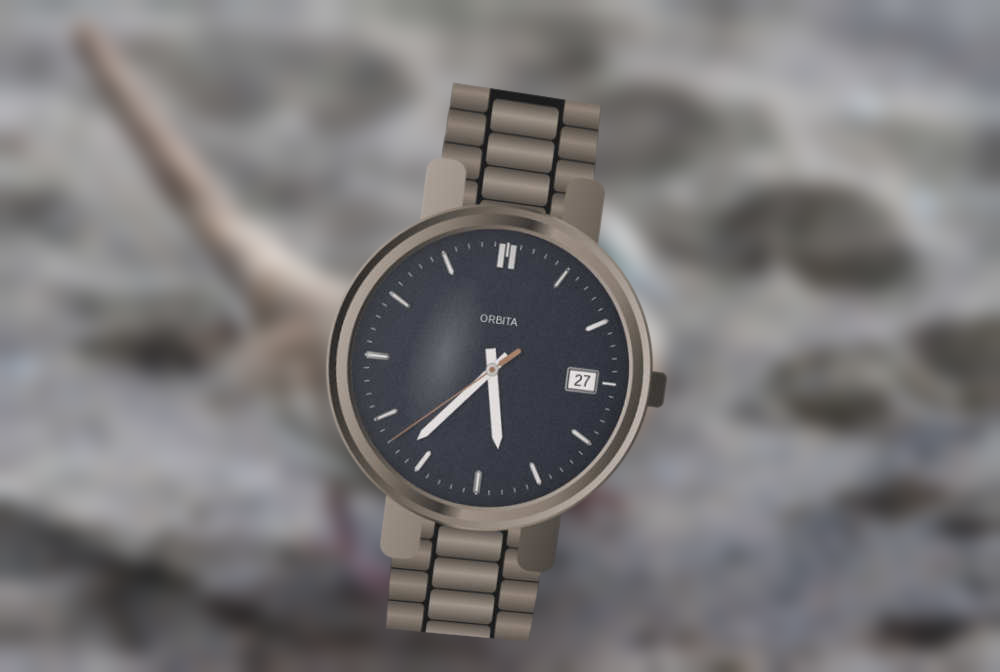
5.36.38
